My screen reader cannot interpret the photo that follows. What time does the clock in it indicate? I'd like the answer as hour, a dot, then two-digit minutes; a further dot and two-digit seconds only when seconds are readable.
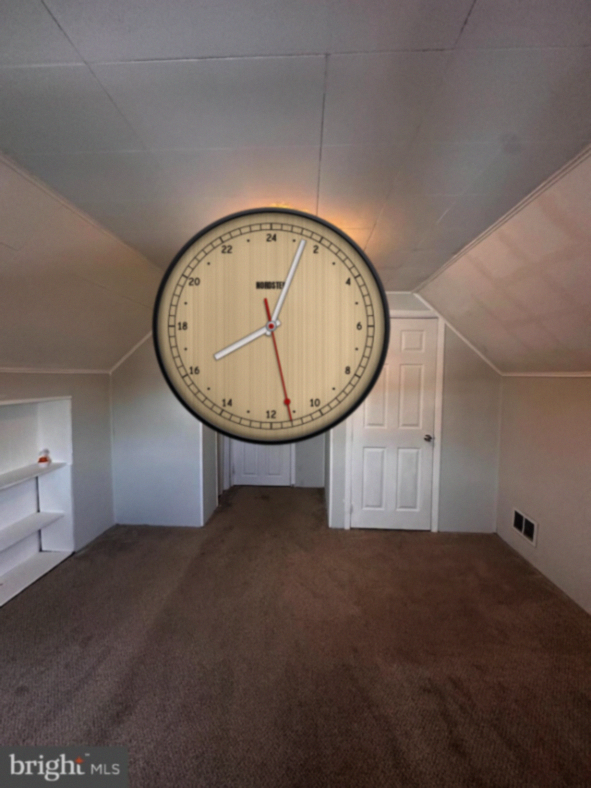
16.03.28
